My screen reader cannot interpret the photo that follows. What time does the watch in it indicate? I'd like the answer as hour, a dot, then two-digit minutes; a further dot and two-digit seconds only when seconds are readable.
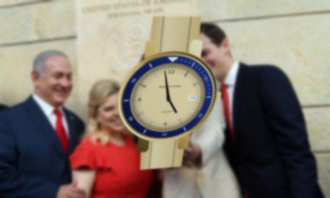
4.58
